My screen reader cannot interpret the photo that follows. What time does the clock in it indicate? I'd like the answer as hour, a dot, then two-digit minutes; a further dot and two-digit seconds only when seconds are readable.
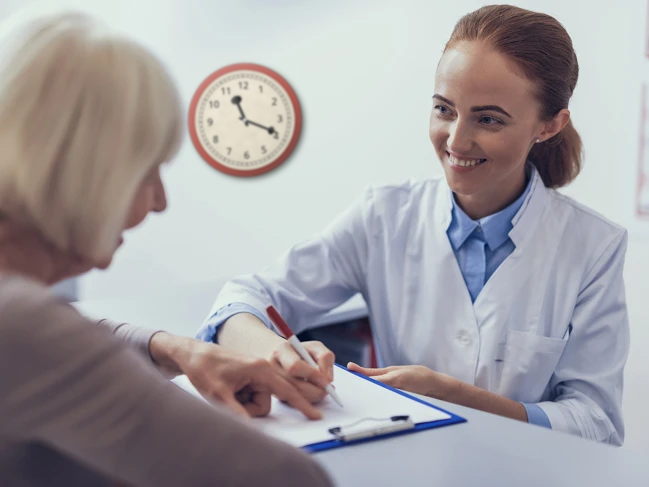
11.19
